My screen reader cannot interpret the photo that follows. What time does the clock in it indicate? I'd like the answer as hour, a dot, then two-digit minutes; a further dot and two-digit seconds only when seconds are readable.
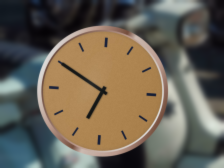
6.50
